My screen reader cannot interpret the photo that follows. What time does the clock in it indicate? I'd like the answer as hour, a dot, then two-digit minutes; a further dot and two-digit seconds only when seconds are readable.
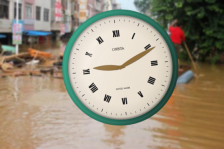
9.11
